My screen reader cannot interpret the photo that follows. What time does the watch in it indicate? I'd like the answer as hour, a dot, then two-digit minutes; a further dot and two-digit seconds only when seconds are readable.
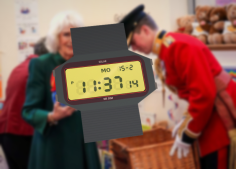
11.37.14
